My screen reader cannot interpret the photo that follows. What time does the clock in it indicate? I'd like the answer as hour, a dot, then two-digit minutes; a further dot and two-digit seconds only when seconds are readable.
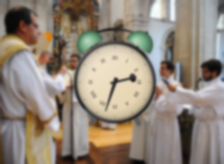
2.33
